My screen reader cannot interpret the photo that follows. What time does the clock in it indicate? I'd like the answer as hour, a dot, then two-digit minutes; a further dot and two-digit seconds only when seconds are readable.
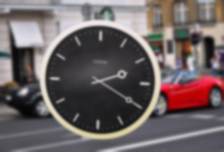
2.20
